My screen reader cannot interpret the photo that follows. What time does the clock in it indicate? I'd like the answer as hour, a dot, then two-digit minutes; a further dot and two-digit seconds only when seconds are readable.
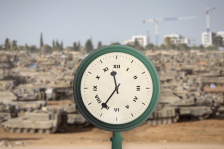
11.36
